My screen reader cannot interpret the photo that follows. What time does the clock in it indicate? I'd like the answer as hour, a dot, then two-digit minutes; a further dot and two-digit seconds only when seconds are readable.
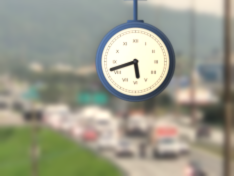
5.42
